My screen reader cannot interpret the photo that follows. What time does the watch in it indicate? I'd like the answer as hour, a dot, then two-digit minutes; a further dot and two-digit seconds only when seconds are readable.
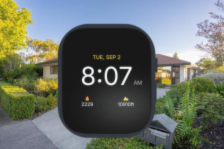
8.07
